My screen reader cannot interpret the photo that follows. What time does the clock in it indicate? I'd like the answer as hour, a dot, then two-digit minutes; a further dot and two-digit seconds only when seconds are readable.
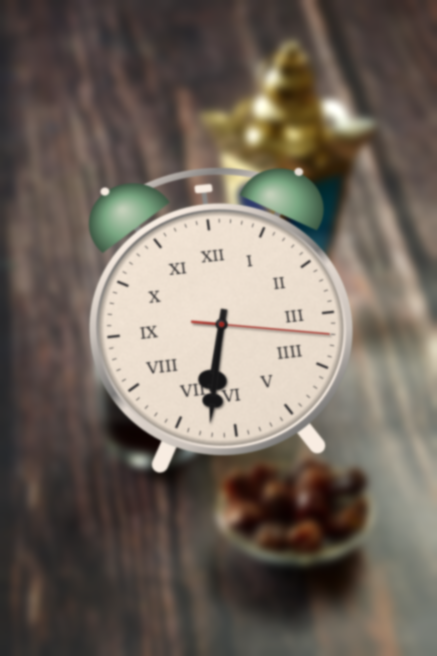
6.32.17
